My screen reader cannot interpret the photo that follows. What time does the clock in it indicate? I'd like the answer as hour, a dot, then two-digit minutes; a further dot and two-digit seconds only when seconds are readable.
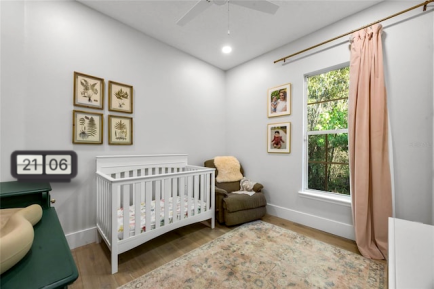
21.06
